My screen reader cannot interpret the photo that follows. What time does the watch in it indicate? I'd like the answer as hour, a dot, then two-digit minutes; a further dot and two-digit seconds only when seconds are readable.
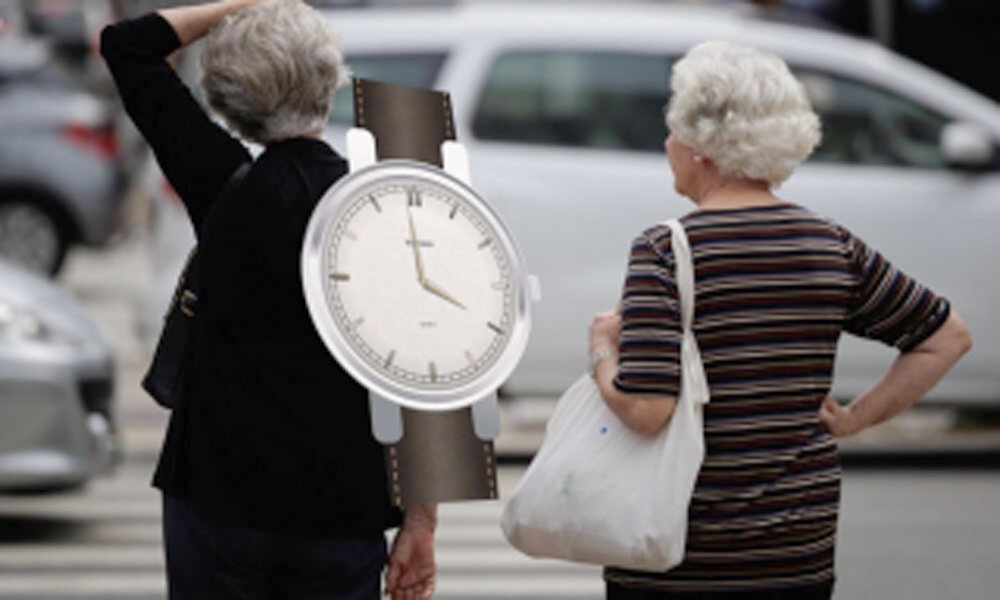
3.59
